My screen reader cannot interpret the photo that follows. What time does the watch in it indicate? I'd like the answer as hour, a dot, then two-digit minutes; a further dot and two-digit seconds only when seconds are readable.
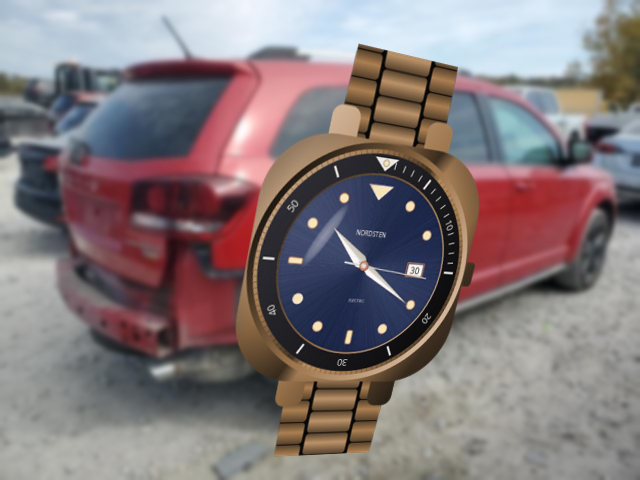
10.20.16
